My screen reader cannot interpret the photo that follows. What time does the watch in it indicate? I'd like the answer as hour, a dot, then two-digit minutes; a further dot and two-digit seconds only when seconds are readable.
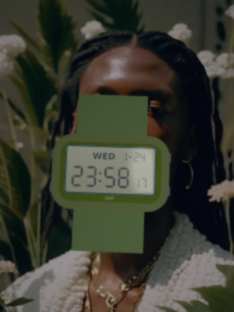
23.58.17
